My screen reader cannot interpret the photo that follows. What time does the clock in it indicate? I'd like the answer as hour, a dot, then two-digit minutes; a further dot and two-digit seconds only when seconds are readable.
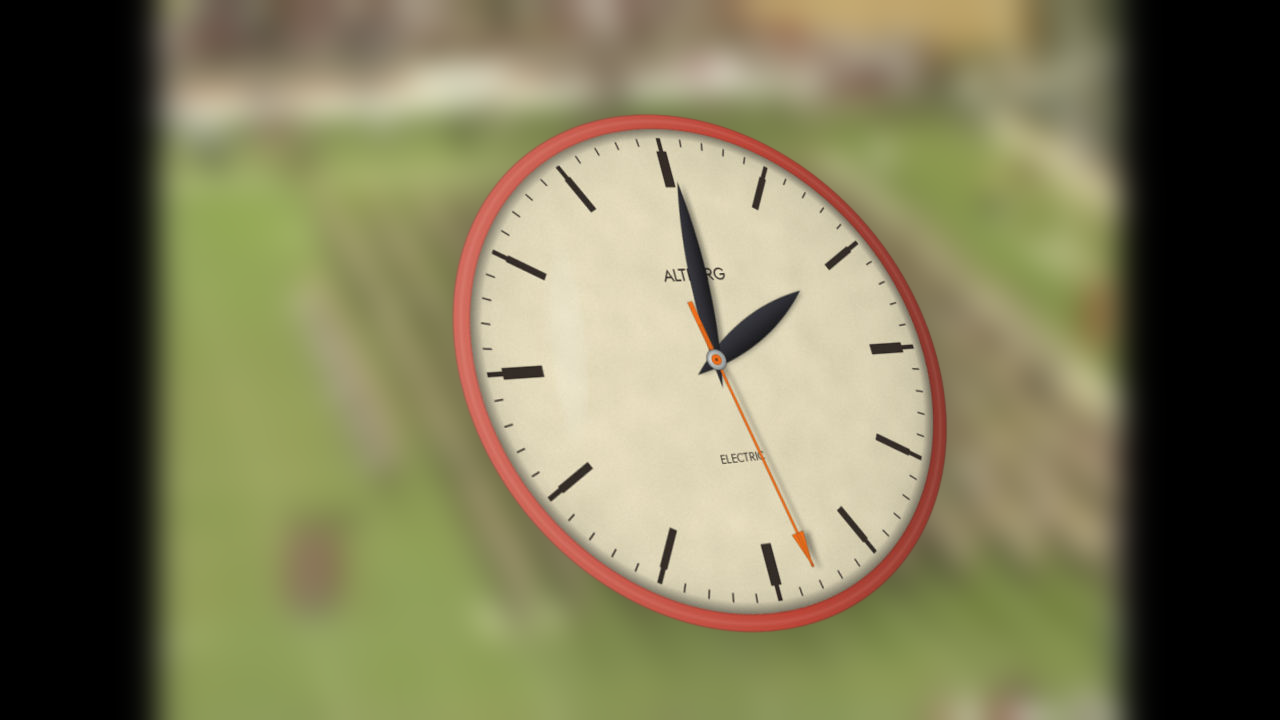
2.00.28
